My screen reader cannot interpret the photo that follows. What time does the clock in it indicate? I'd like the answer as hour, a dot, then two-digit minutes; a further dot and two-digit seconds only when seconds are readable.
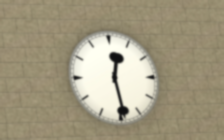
12.29
